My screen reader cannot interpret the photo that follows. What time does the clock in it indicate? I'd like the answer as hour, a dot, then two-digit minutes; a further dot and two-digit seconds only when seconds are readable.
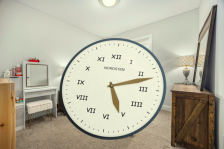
5.12
